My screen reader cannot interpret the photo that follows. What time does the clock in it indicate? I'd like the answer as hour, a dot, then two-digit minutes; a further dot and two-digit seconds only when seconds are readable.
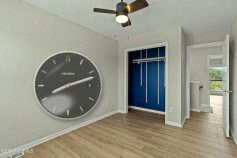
8.12
